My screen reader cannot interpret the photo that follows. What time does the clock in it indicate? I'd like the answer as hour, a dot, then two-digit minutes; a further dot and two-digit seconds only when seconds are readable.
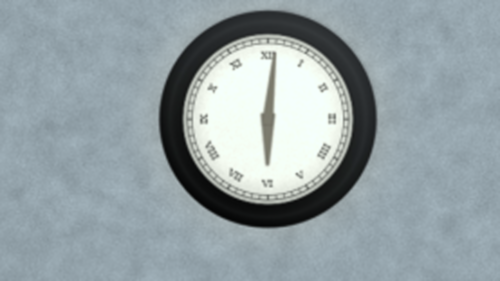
6.01
